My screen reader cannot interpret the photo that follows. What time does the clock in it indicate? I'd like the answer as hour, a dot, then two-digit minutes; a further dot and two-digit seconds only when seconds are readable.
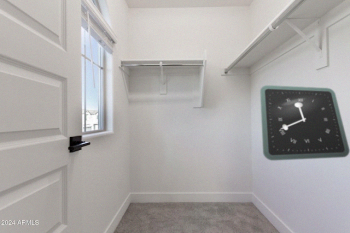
11.41
